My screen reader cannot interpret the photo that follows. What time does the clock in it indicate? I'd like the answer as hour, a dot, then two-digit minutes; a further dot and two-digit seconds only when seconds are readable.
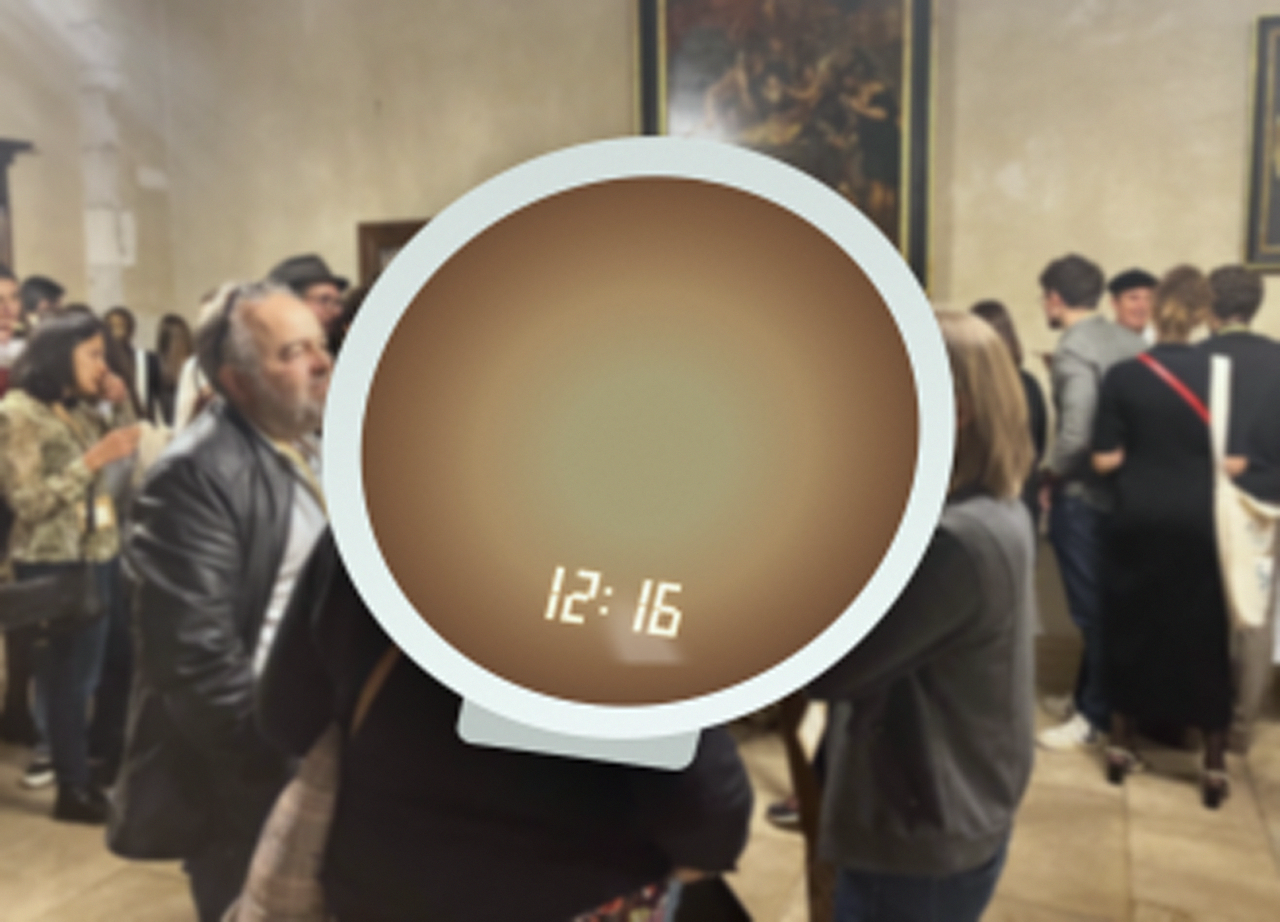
12.16
